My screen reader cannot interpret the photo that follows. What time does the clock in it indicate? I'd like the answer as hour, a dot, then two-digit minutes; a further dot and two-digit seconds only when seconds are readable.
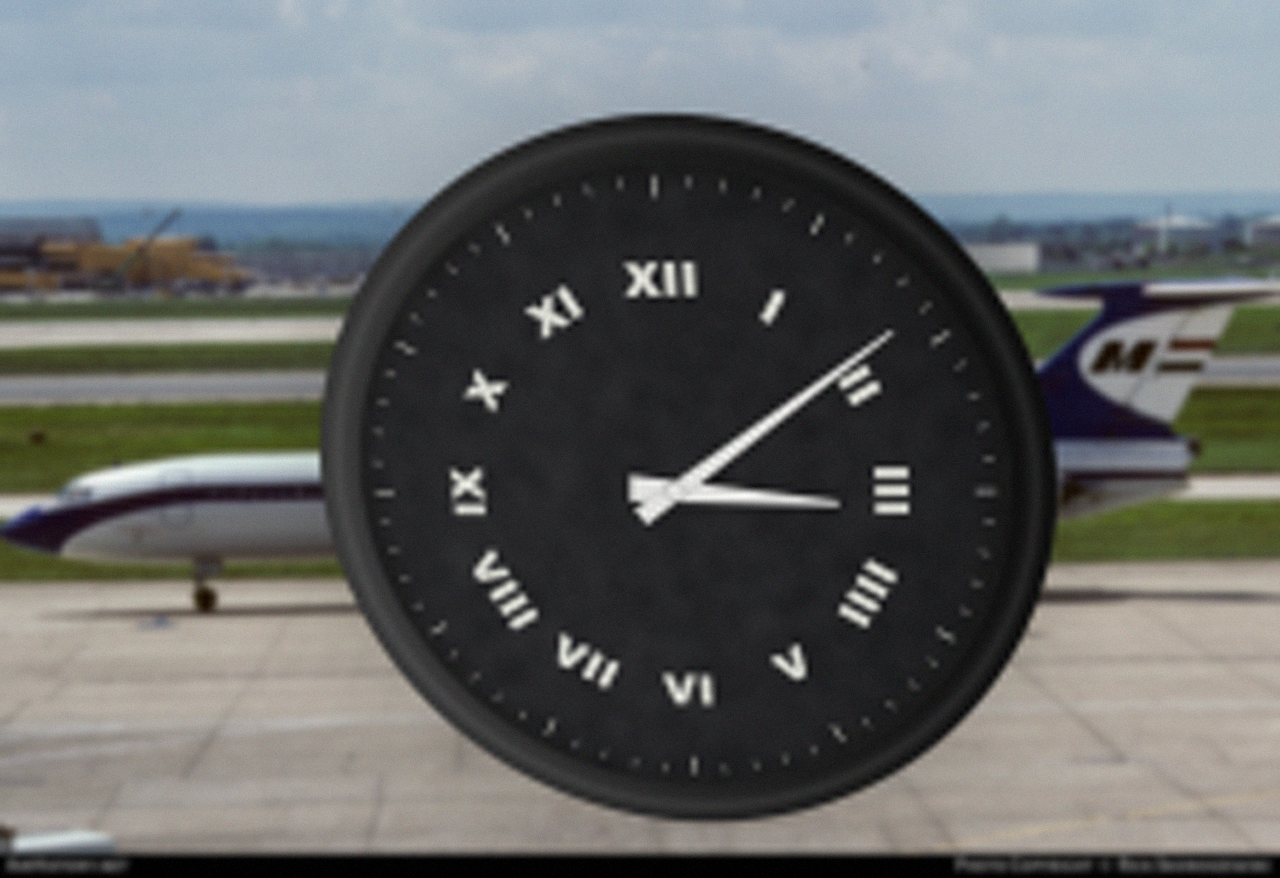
3.09
